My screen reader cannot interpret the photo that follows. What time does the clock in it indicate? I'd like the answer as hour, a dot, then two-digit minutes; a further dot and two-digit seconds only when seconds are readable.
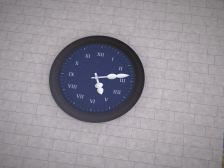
5.13
